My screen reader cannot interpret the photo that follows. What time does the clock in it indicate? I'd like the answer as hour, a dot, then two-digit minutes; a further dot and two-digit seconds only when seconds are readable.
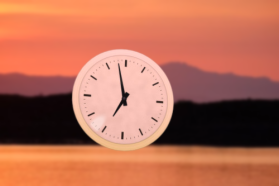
6.58
